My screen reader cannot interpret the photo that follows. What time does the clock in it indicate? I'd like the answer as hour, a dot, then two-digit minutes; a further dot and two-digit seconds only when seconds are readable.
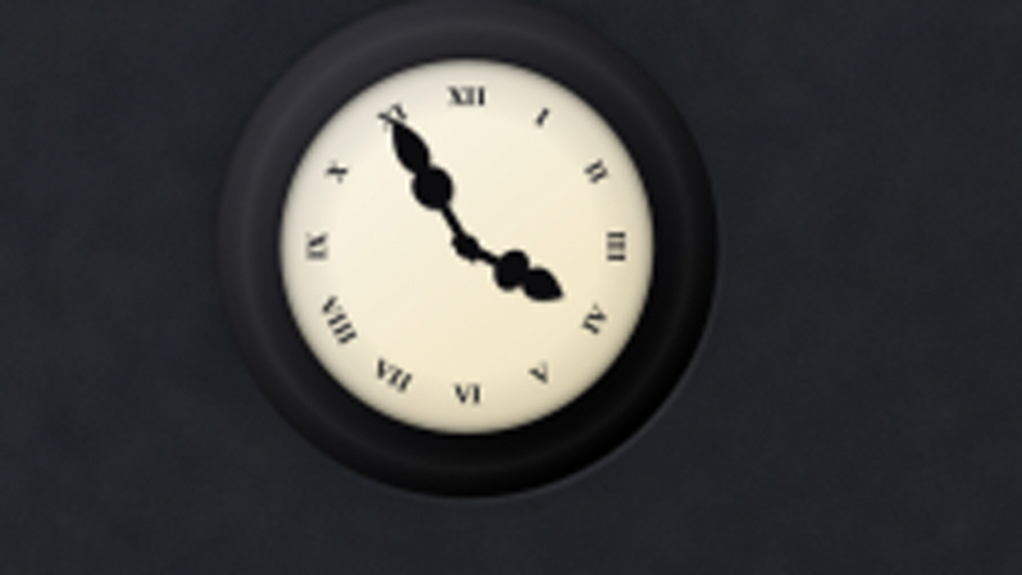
3.55
